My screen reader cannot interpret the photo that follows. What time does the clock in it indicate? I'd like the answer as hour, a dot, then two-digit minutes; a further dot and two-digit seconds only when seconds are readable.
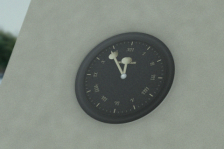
11.54
